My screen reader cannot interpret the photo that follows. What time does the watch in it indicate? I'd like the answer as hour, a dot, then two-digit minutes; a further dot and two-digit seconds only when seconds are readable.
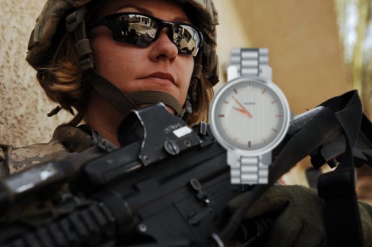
9.53
